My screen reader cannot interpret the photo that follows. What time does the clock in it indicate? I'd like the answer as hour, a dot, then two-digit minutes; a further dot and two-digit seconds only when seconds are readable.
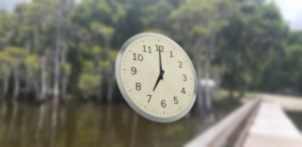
7.00
